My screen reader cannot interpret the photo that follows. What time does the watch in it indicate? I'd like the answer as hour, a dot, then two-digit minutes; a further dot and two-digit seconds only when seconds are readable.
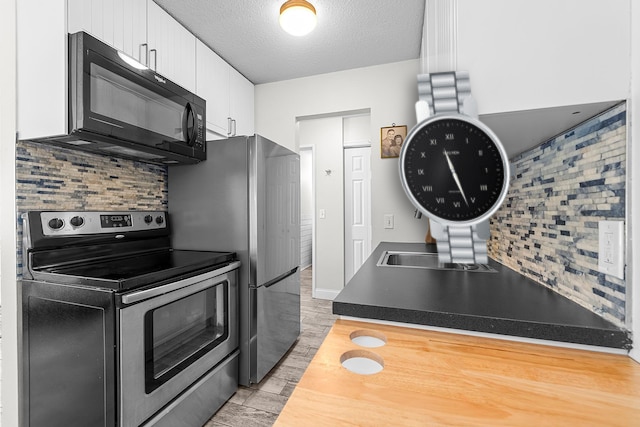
11.27
